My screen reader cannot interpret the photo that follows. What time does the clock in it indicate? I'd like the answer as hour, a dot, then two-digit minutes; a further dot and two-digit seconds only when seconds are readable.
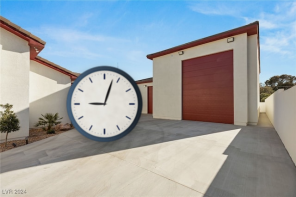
9.03
